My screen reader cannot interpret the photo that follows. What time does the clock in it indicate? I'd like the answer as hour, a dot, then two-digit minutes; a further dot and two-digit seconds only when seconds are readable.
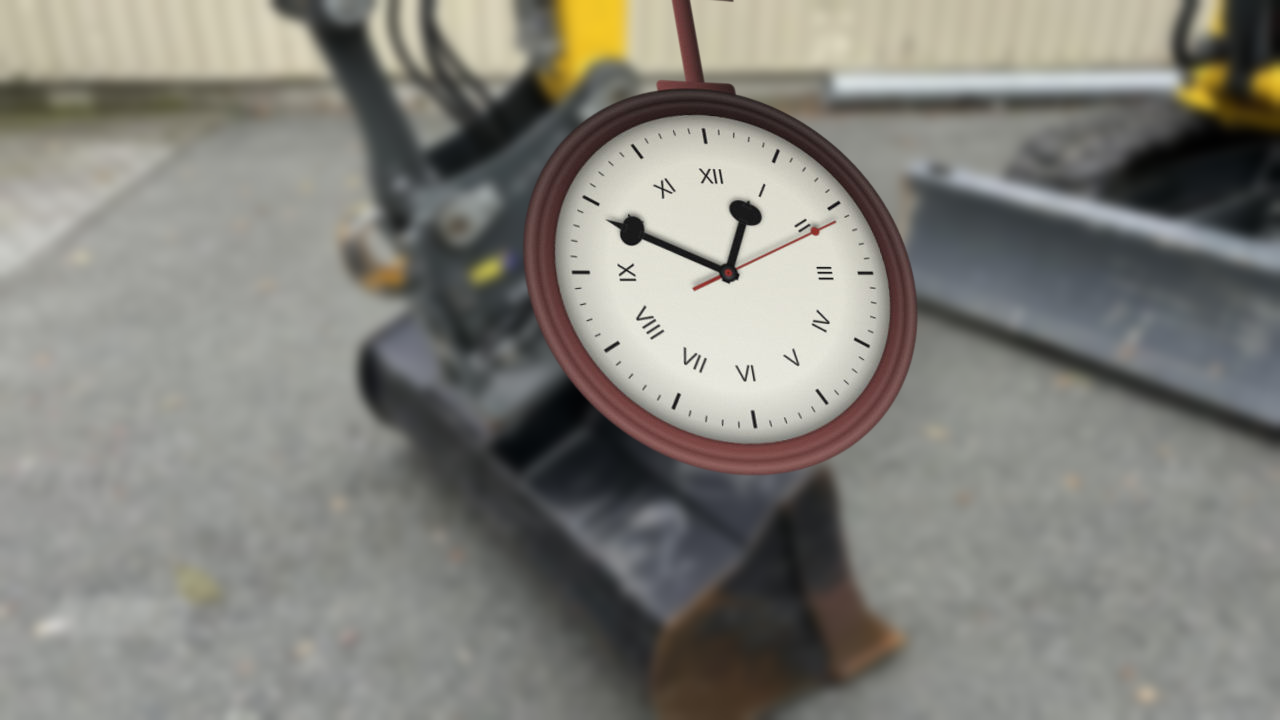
12.49.11
